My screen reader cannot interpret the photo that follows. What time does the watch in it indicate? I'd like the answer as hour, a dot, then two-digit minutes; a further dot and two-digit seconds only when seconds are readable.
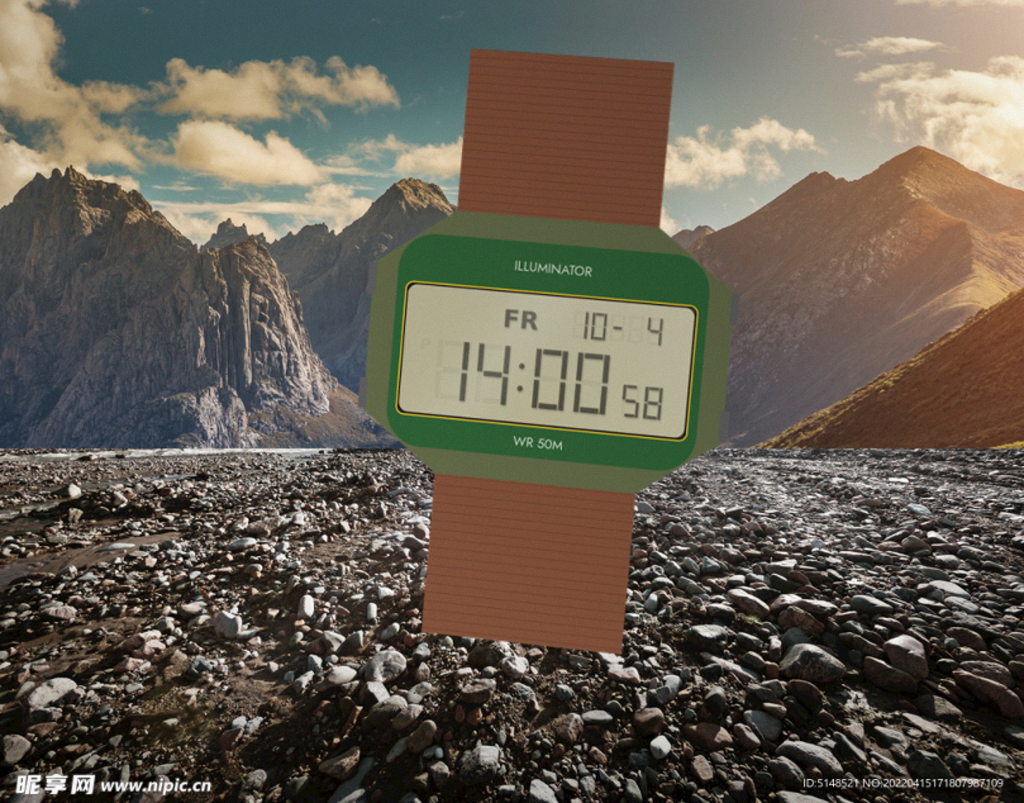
14.00.58
